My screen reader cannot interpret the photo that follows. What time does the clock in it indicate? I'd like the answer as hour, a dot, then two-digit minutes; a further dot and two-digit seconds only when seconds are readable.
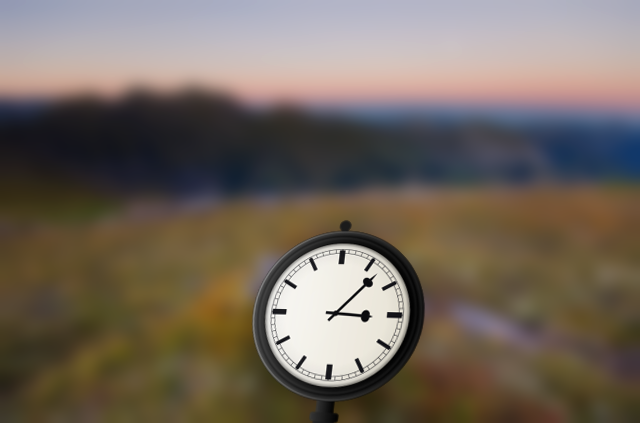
3.07
